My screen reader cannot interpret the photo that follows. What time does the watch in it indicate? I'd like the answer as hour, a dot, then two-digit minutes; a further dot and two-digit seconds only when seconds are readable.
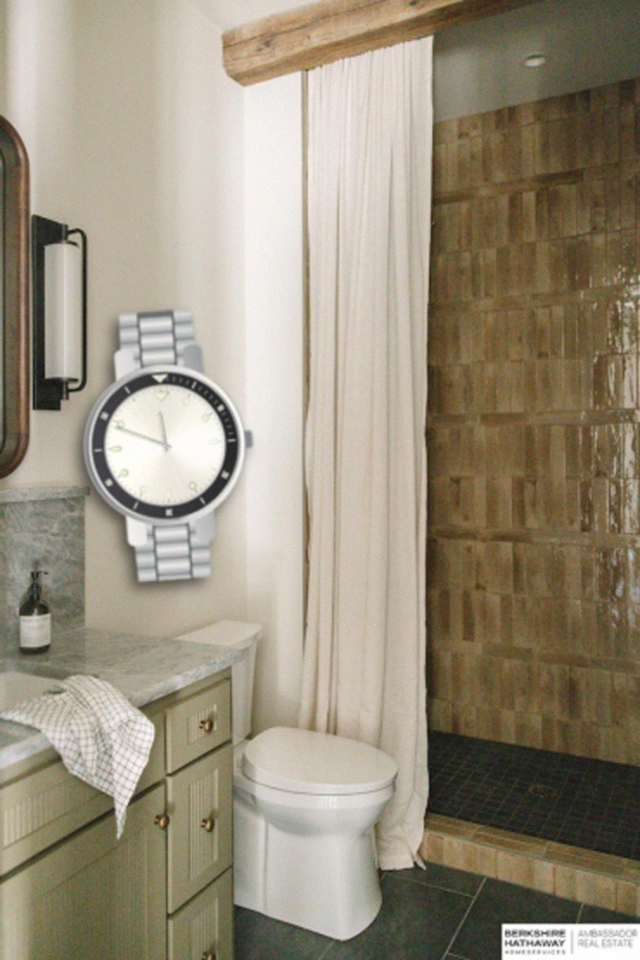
11.49
